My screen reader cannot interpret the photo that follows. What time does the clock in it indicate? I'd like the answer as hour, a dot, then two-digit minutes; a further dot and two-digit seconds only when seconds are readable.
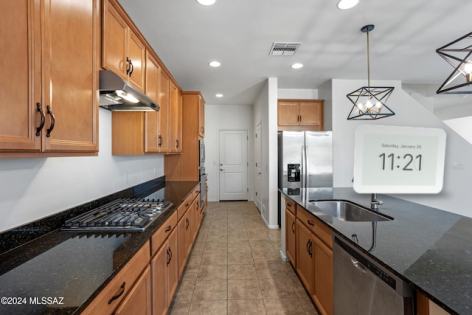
11.21
